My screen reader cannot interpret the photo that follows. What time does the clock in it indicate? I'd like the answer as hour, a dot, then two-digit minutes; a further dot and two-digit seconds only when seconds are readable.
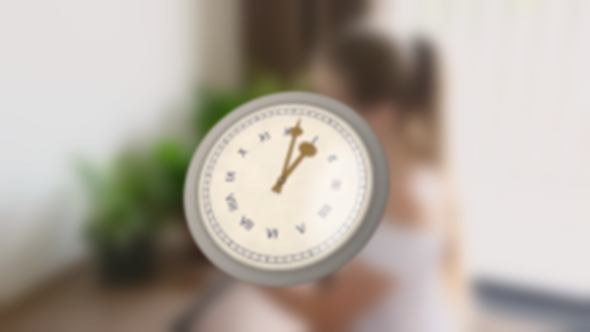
1.01
